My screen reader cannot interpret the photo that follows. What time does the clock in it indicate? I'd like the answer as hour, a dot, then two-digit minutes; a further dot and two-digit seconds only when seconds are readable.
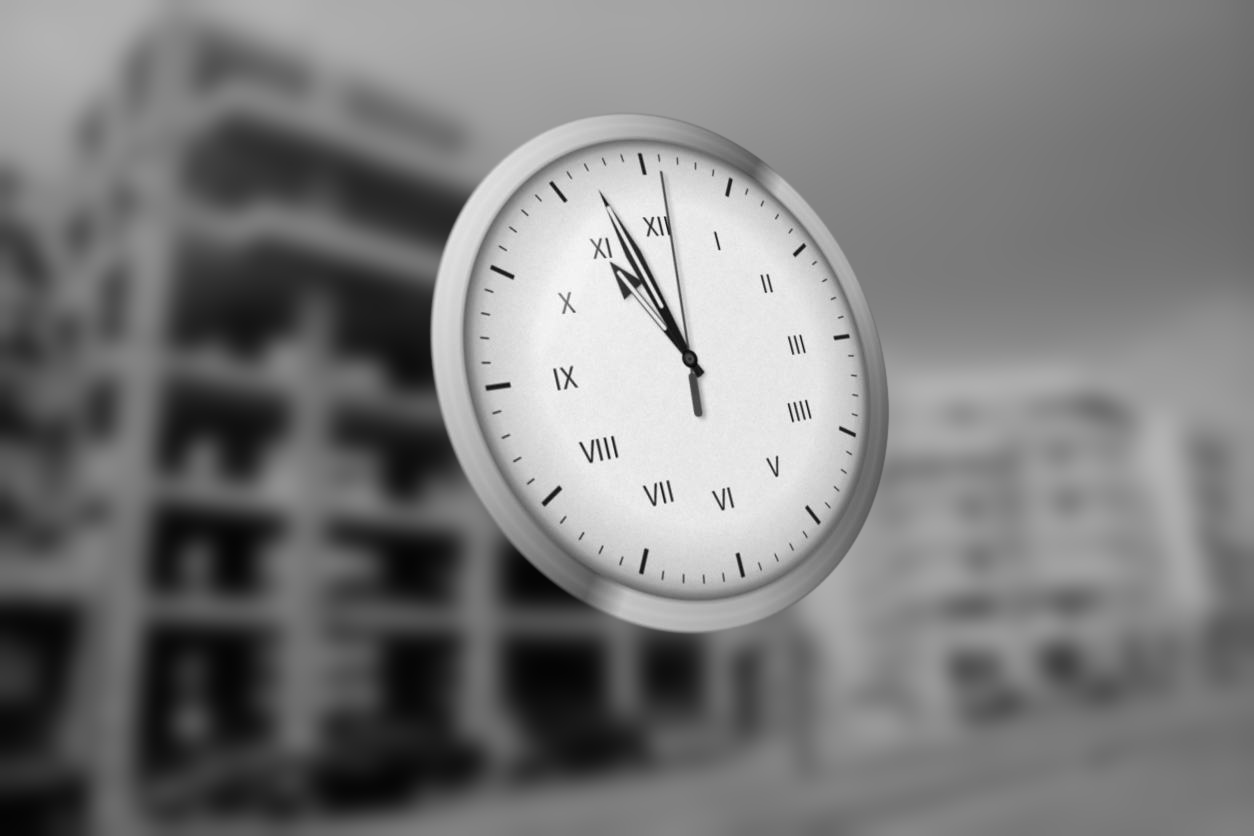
10.57.01
